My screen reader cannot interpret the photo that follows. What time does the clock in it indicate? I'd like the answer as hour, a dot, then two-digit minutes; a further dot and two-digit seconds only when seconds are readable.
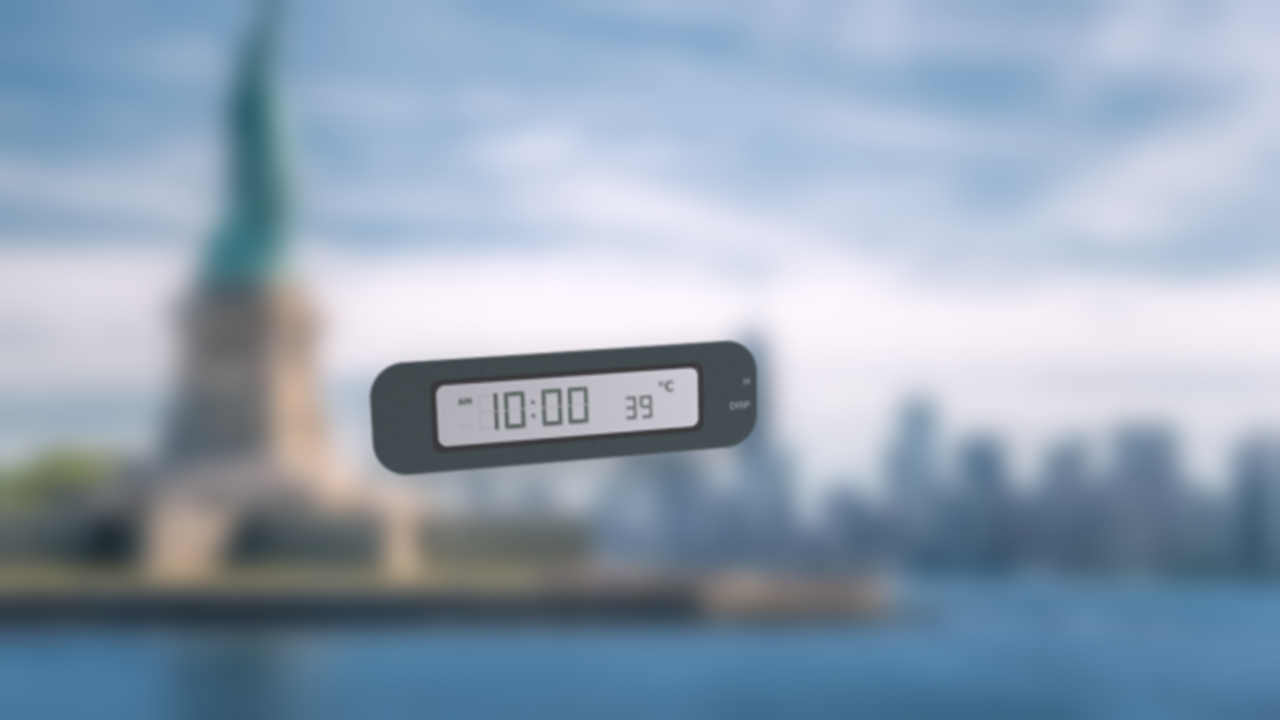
10.00
